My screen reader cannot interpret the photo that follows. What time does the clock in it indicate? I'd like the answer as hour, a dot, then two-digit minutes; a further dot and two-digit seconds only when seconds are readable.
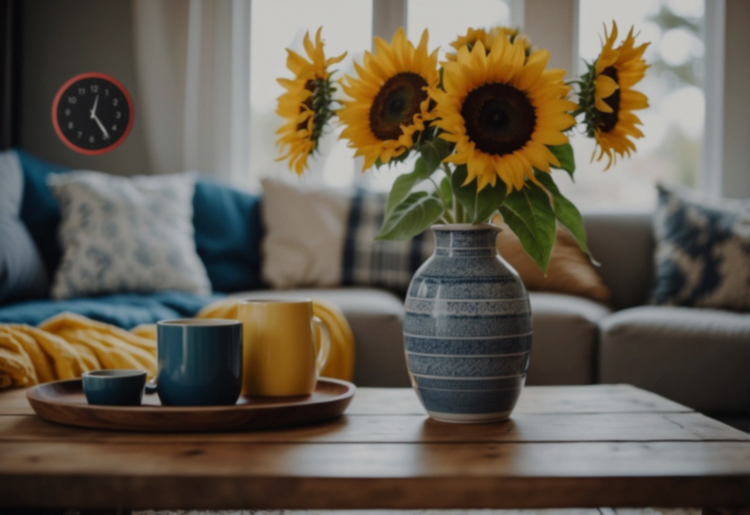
12.24
